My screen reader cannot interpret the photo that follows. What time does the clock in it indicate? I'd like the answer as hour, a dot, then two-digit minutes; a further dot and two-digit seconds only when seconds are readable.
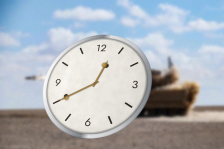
12.40
